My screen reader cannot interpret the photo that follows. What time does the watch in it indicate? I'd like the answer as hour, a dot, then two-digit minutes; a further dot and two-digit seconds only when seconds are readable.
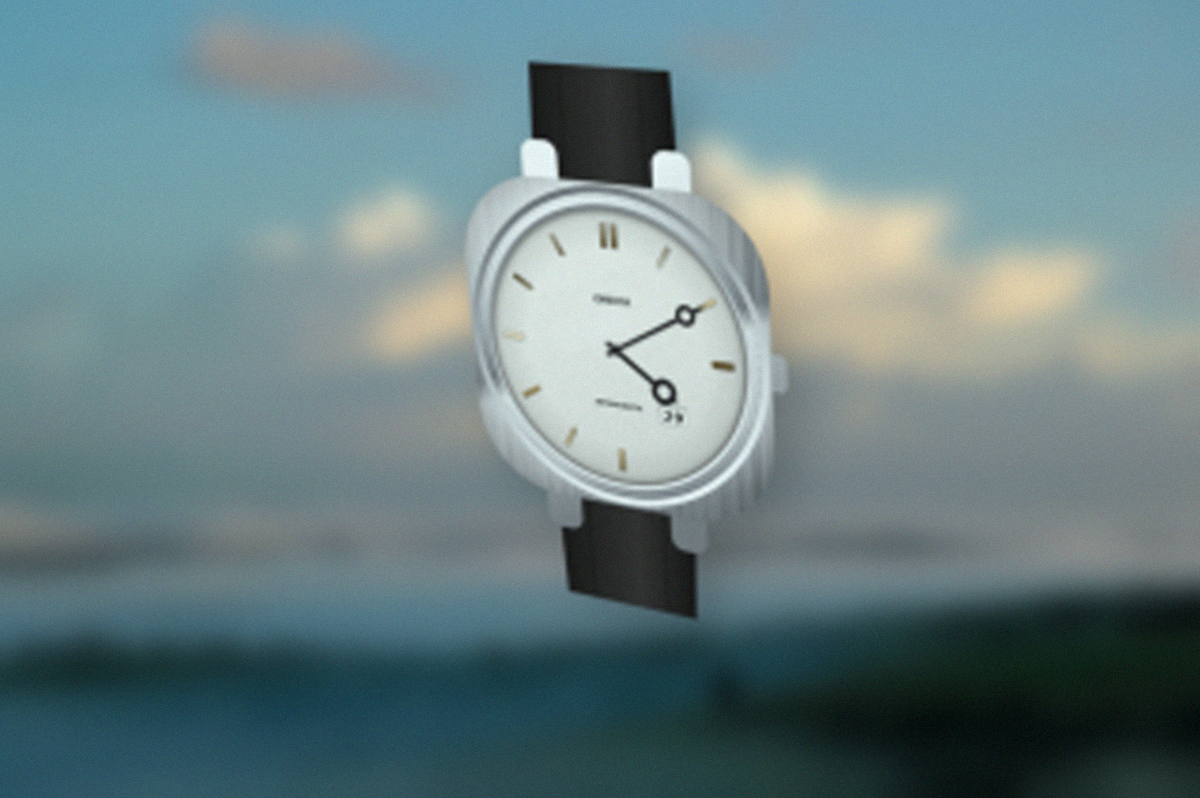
4.10
